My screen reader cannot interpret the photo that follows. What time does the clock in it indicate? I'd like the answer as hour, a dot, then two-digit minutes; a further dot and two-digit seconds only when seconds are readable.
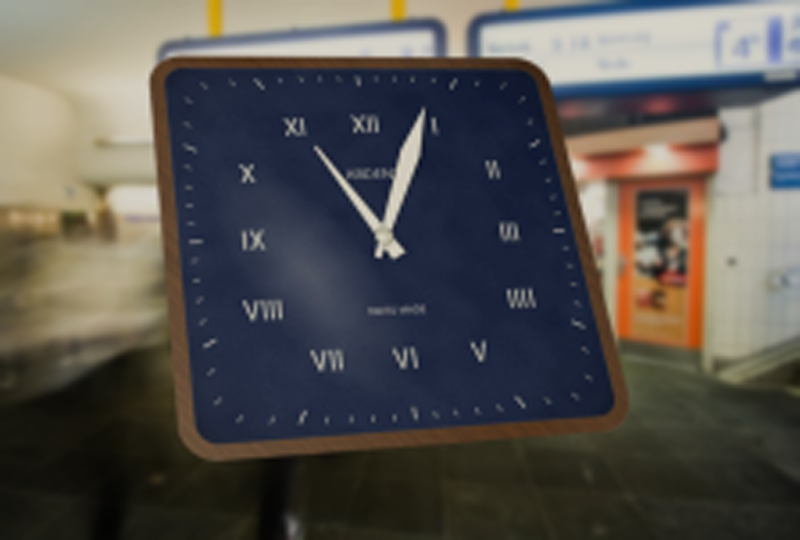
11.04
